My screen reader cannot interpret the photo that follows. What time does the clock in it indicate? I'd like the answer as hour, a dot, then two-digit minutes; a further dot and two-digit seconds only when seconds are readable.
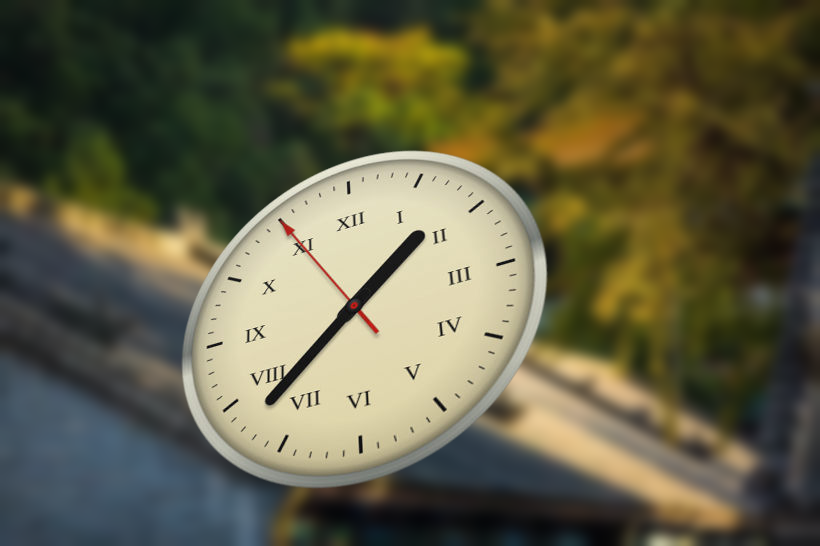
1.37.55
